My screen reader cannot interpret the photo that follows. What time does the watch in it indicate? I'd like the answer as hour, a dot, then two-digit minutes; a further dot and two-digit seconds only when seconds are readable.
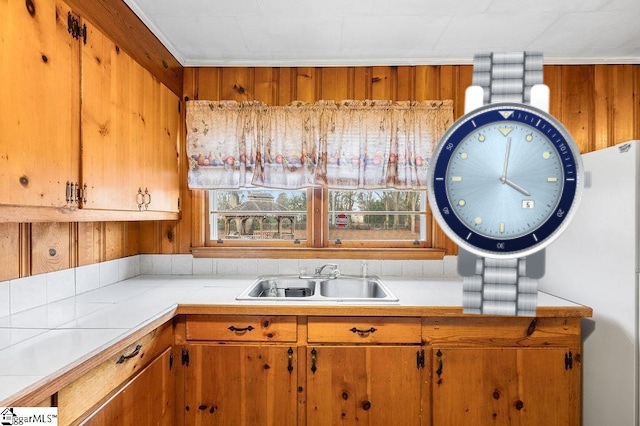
4.01
